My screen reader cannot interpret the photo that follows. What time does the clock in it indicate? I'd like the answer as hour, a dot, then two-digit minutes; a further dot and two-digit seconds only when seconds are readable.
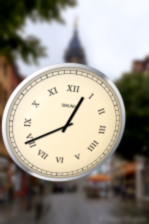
12.40
